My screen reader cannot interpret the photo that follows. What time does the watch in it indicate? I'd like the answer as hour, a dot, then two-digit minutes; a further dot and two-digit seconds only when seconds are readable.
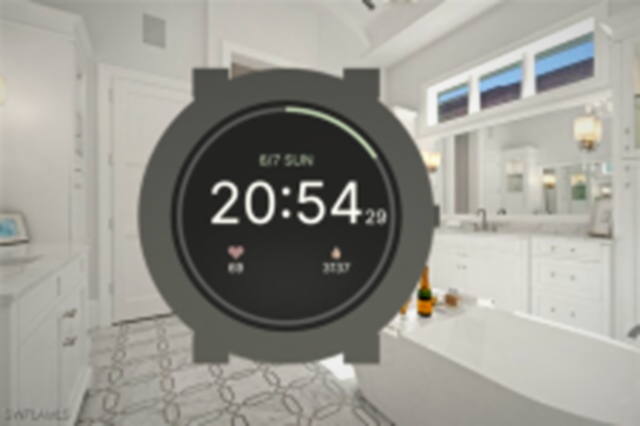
20.54
